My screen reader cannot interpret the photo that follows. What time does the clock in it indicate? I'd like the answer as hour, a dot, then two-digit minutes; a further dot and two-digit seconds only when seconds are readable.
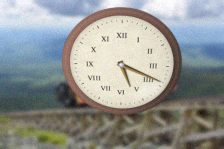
5.19
